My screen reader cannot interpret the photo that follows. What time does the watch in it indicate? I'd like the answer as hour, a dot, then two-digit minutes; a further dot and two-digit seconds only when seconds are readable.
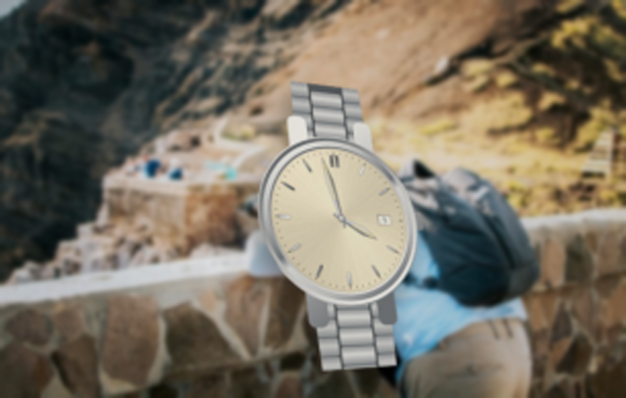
3.58
